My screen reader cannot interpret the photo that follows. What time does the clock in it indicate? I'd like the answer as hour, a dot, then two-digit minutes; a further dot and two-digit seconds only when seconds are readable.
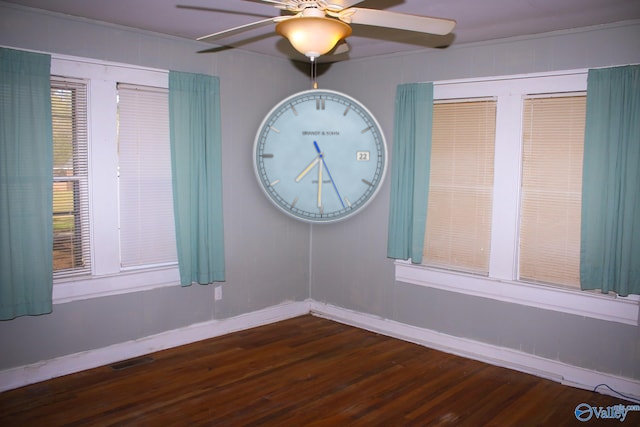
7.30.26
